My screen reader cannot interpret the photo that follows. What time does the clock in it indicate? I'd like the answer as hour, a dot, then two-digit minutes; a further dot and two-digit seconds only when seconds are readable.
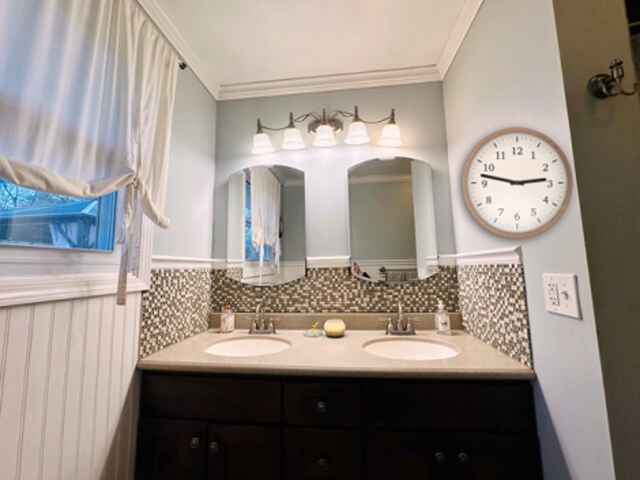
2.47
